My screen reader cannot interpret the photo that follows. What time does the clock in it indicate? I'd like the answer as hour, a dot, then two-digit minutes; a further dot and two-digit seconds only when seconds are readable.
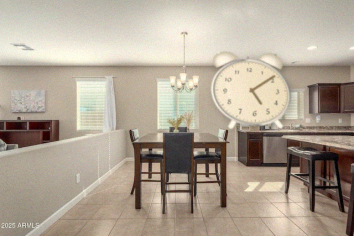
5.09
